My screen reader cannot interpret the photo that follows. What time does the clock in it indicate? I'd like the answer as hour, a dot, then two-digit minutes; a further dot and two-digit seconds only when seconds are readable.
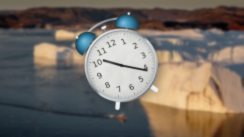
10.21
